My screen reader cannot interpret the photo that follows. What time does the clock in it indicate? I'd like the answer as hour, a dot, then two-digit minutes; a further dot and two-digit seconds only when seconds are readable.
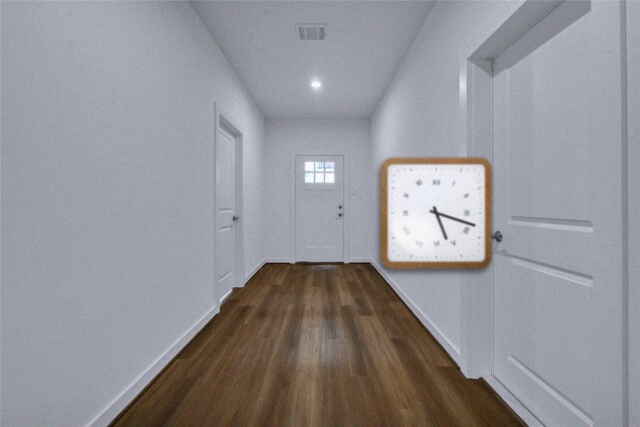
5.18
